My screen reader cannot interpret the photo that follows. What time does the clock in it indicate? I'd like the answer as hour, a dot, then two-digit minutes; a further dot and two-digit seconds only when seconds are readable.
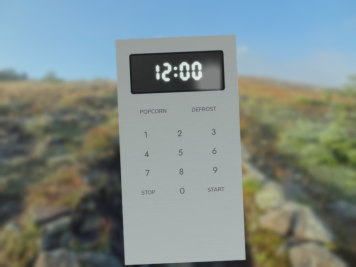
12.00
